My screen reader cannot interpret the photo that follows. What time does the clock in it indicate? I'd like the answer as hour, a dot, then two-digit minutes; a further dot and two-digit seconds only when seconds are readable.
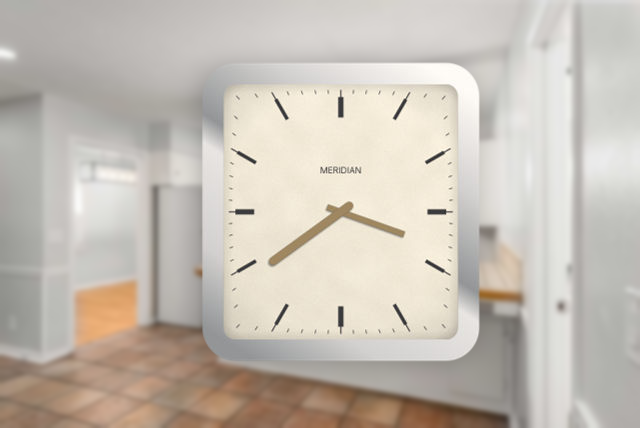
3.39
